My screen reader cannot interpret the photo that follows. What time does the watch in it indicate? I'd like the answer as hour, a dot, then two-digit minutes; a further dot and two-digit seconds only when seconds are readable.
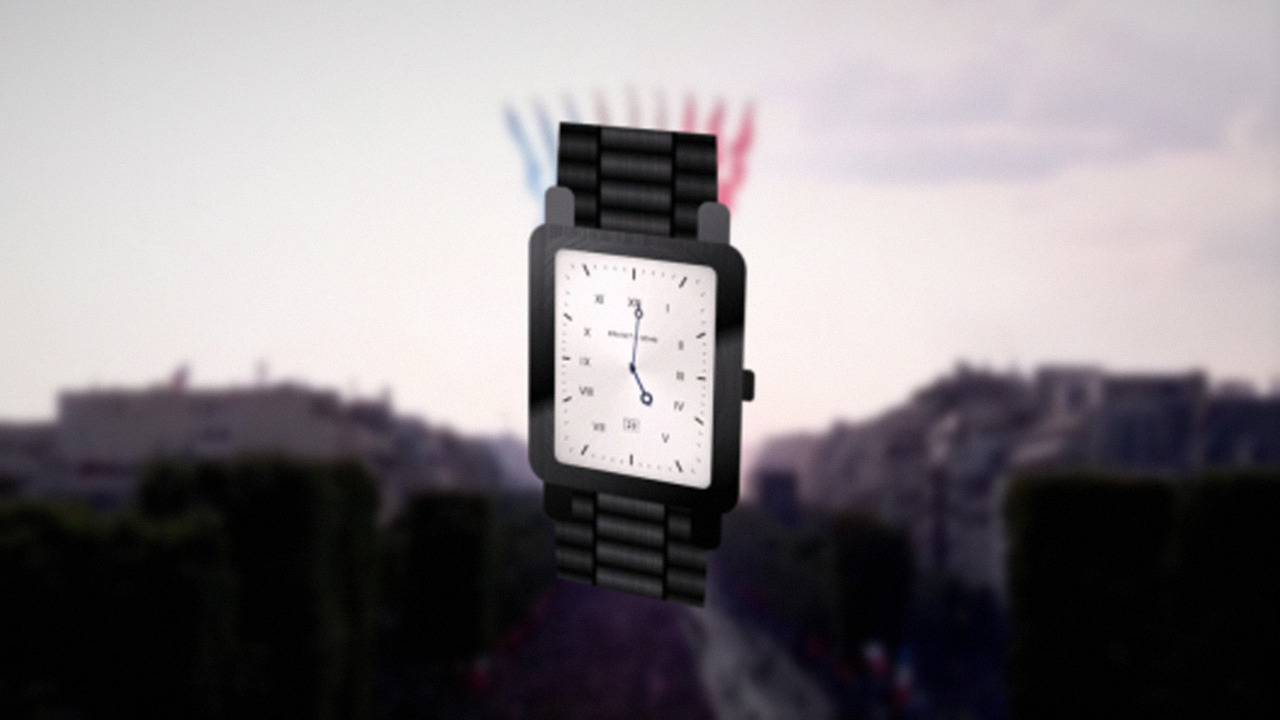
5.01
